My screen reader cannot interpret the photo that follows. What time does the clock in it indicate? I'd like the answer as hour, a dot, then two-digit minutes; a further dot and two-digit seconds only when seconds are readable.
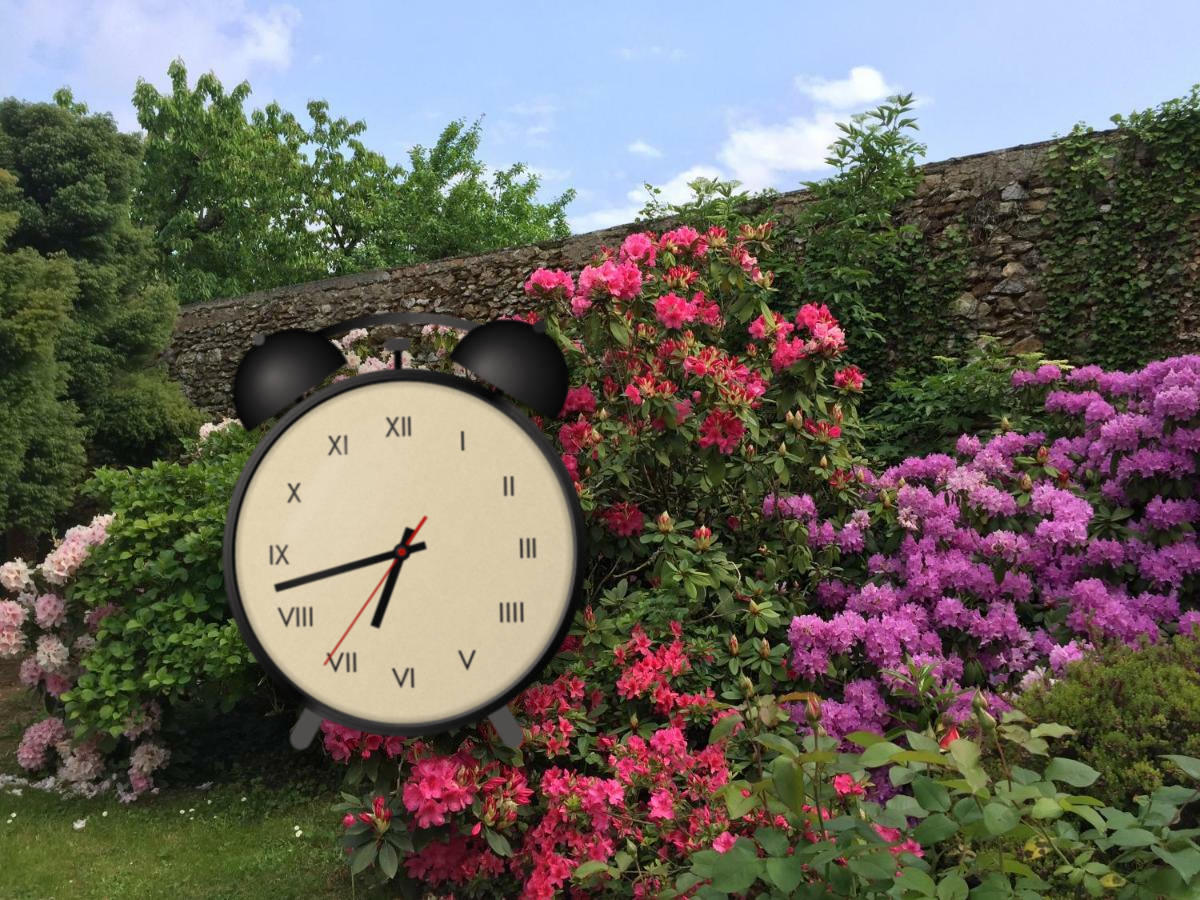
6.42.36
